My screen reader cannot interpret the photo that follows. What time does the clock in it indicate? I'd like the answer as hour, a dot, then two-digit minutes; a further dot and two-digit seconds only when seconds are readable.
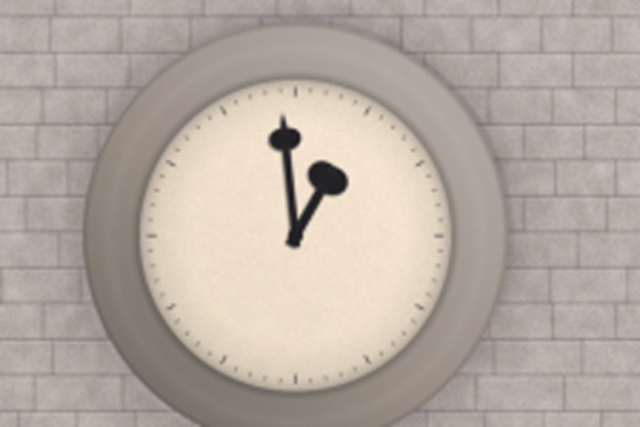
12.59
